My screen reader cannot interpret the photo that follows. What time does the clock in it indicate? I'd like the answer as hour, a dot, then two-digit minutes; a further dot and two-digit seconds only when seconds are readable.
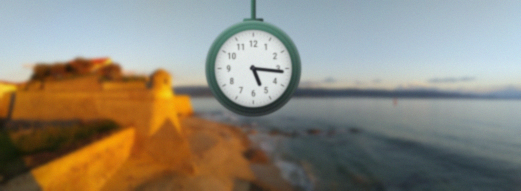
5.16
